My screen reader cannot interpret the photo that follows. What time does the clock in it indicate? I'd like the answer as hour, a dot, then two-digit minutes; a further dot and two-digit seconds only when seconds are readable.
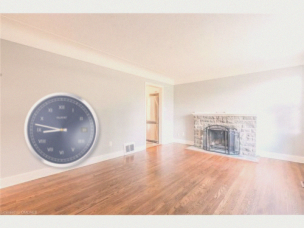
8.47
